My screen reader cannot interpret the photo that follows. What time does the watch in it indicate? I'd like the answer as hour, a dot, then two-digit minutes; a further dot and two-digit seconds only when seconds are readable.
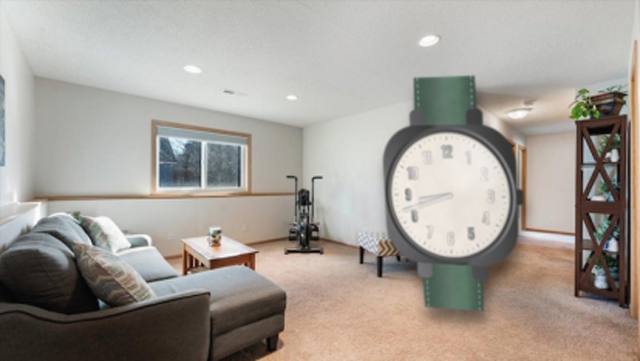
8.42
